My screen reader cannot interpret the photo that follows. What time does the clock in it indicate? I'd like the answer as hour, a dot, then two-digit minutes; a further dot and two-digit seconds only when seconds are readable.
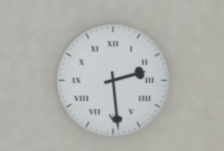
2.29
